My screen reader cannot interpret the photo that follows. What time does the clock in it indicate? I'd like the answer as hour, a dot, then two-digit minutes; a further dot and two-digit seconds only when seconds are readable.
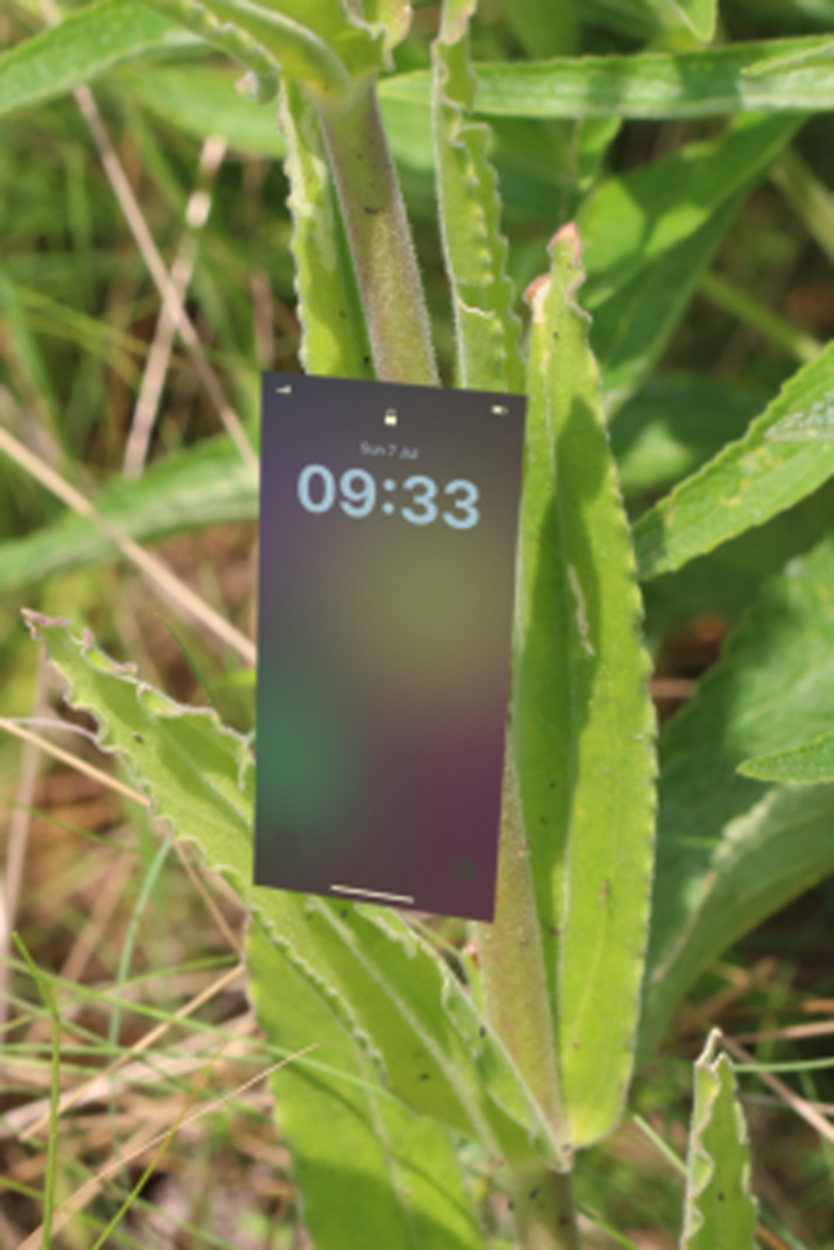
9.33
